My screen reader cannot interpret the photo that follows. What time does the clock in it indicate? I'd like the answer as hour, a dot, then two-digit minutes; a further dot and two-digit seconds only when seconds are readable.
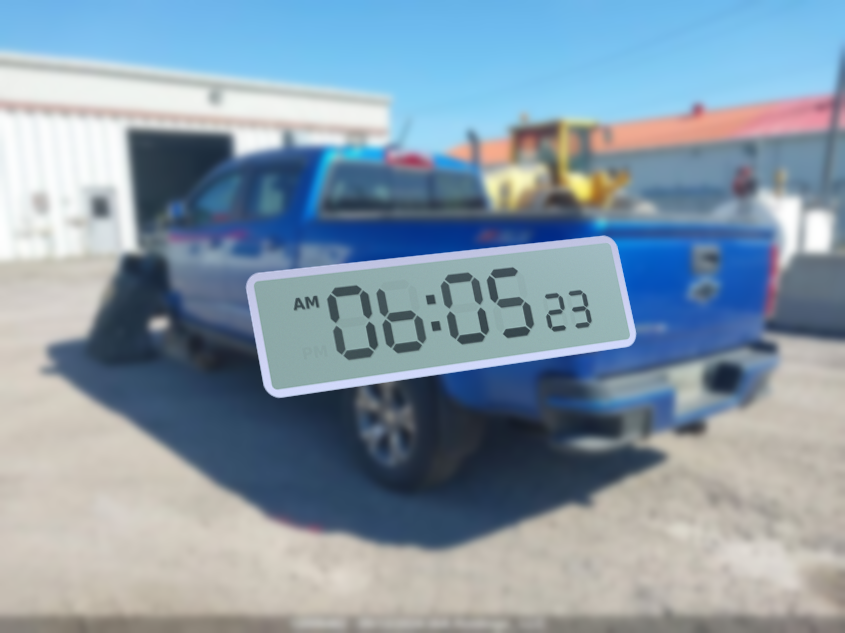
6.05.23
